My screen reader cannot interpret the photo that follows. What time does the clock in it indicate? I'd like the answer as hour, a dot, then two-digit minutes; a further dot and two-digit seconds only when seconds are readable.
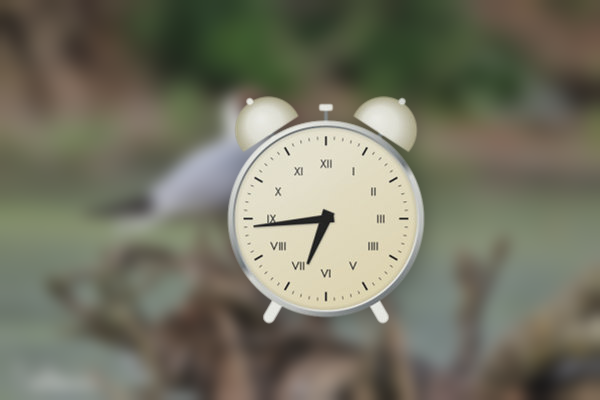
6.44
